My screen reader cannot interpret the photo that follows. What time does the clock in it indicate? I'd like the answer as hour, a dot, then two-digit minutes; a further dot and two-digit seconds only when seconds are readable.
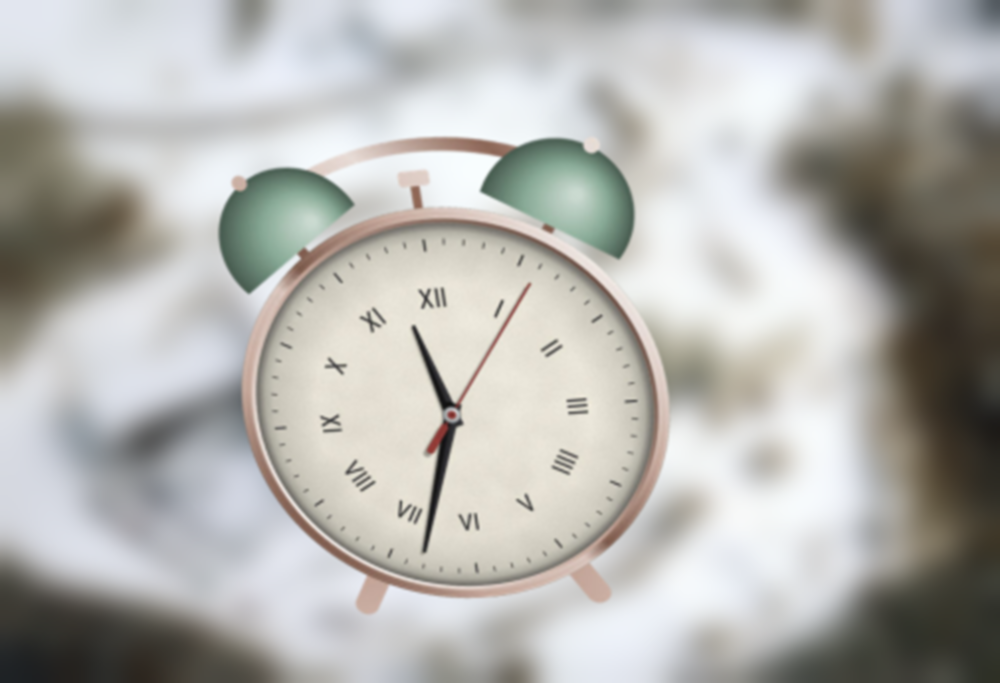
11.33.06
